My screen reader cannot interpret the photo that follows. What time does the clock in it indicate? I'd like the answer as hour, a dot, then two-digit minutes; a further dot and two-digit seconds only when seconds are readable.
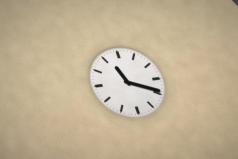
11.19
